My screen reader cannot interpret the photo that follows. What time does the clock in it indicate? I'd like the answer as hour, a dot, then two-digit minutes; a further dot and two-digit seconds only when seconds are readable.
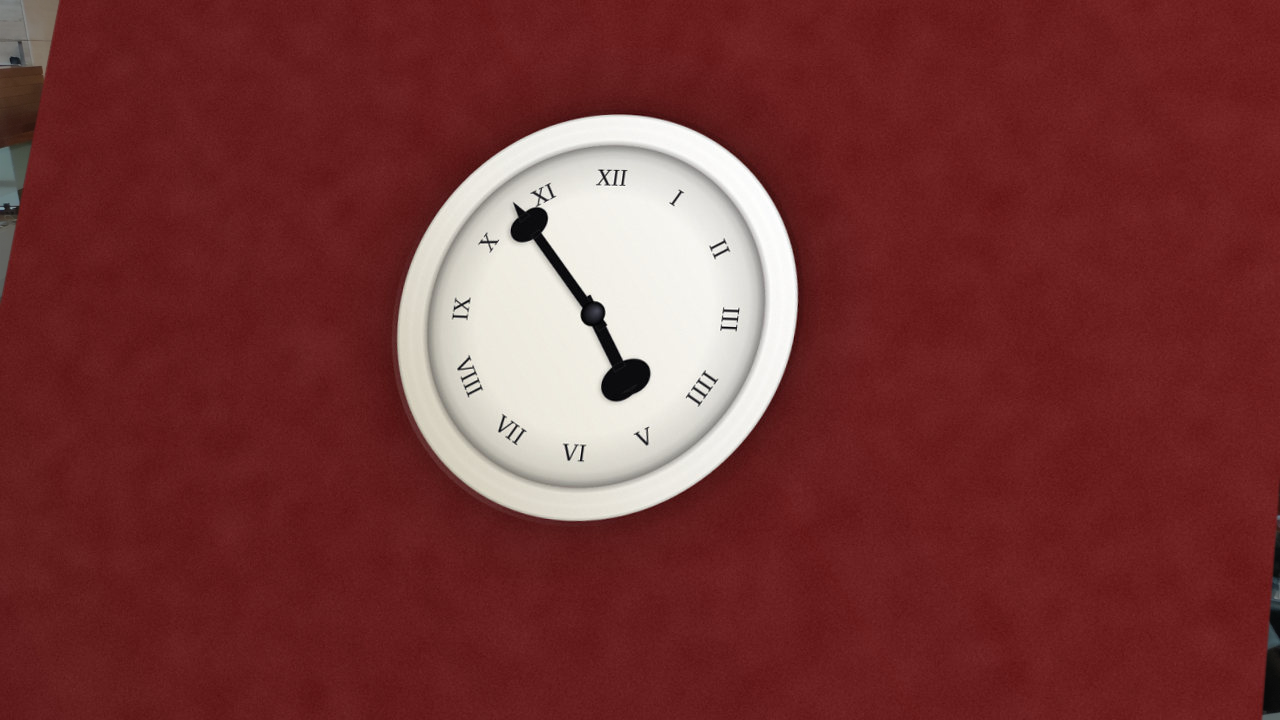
4.53
